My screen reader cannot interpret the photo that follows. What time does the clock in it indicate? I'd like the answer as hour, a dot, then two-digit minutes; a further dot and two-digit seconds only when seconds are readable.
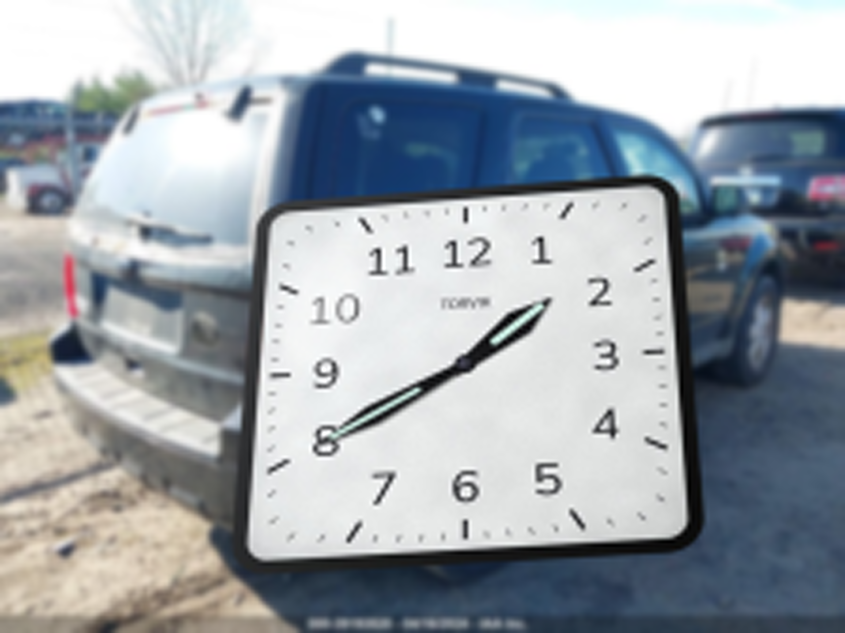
1.40
